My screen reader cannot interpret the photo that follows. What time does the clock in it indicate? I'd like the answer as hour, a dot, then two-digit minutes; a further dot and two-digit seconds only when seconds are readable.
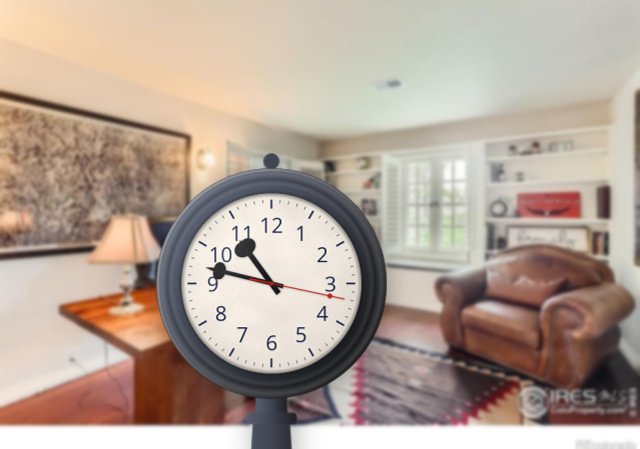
10.47.17
